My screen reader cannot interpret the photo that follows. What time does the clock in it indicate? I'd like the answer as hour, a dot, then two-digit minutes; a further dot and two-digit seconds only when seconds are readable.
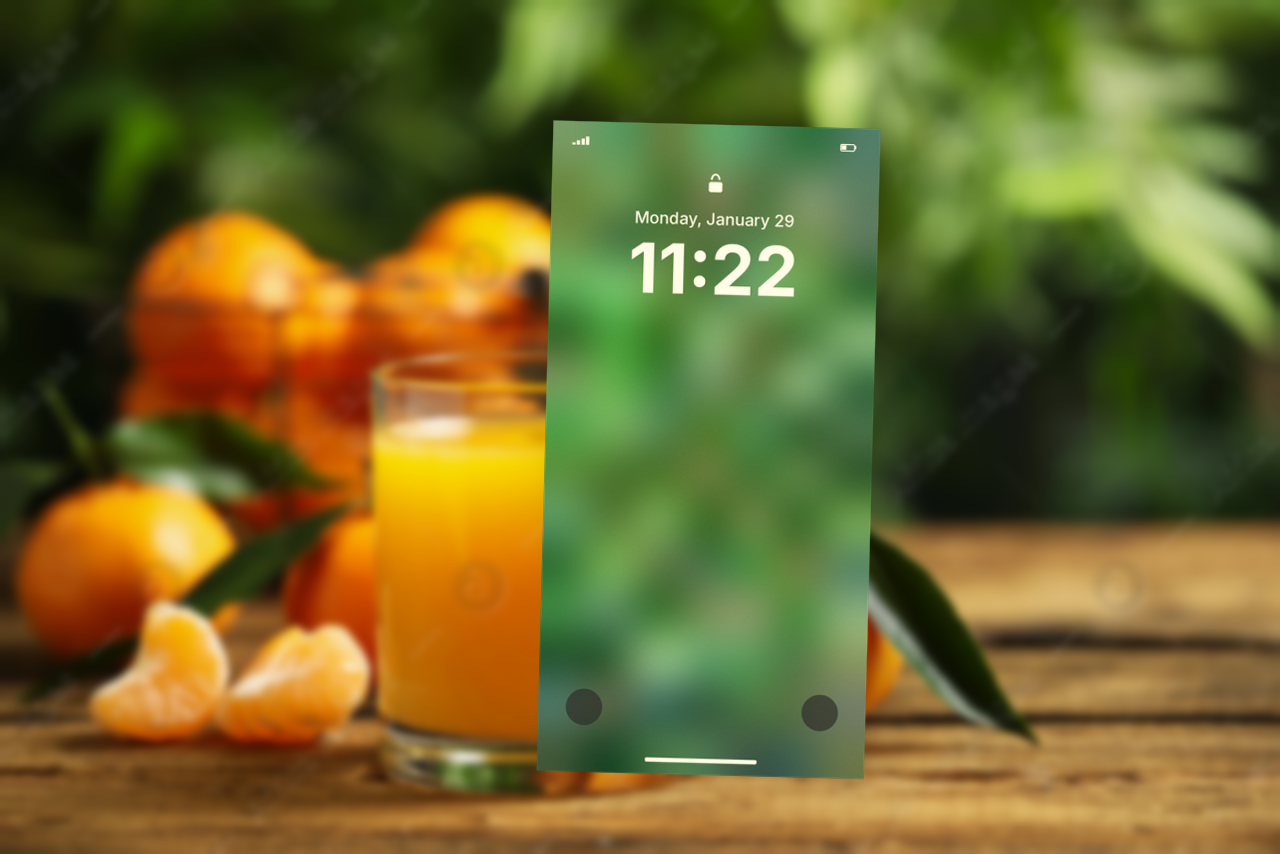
11.22
